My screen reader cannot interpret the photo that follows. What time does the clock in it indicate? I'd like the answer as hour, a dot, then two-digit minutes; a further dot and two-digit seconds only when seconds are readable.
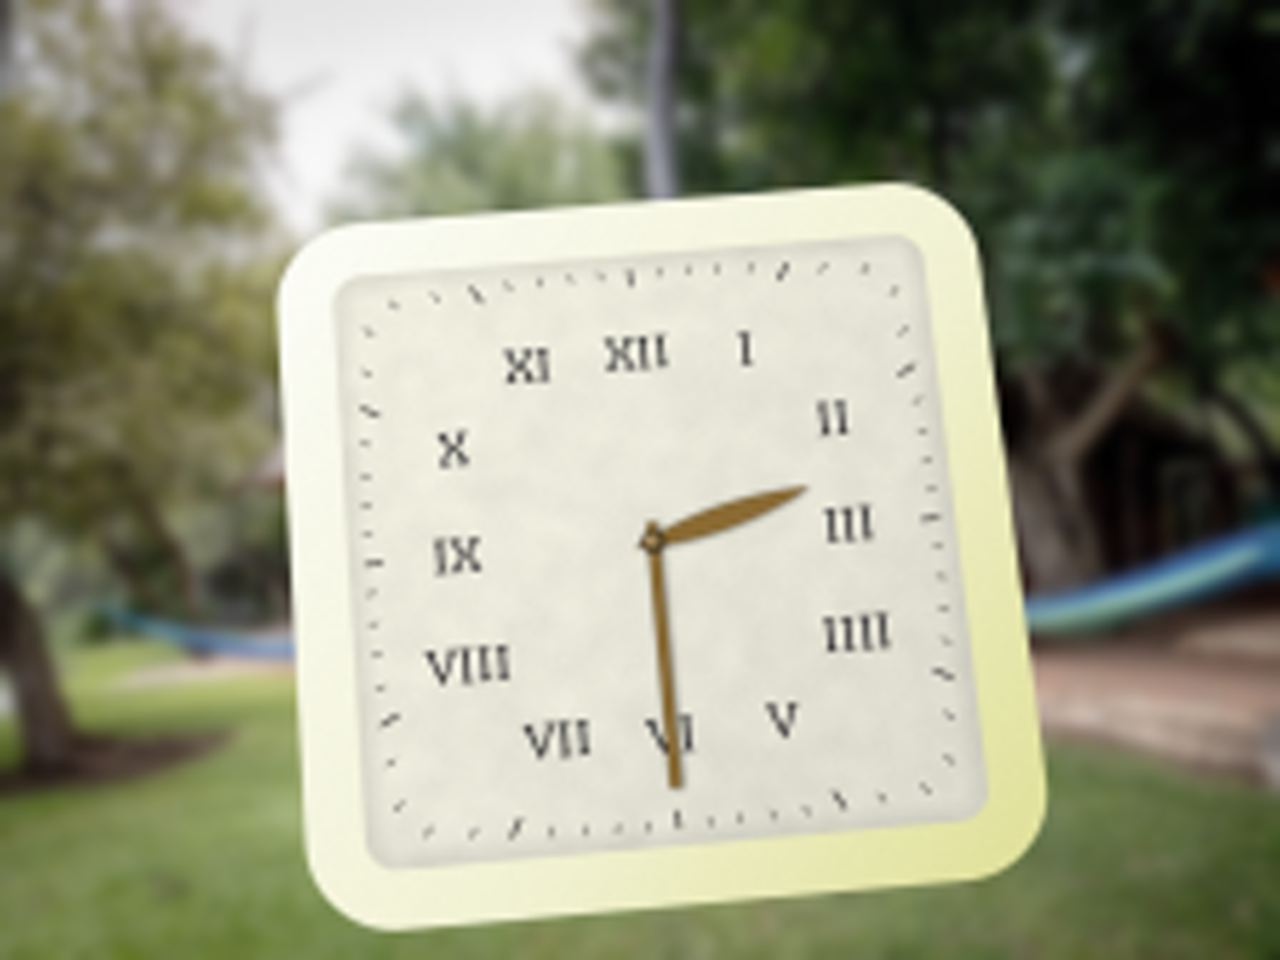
2.30
